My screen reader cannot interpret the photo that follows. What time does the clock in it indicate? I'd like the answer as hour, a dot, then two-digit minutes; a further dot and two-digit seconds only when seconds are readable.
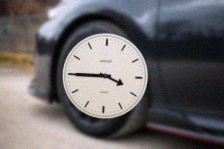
3.45
